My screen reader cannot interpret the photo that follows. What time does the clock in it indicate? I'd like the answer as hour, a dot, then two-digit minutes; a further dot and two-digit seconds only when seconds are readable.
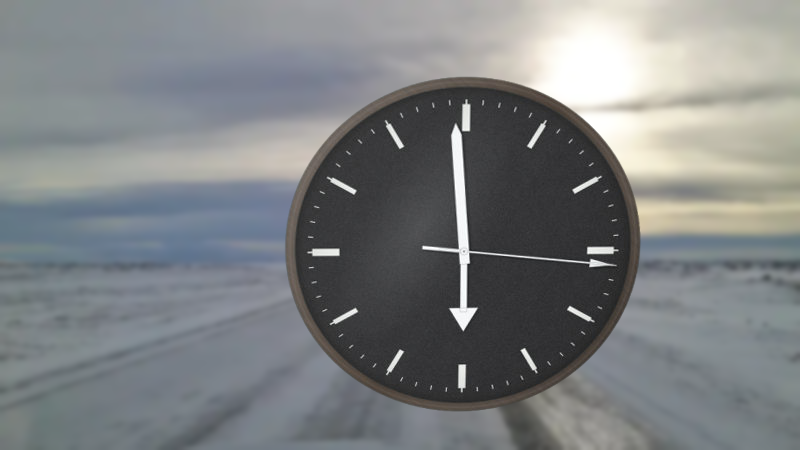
5.59.16
